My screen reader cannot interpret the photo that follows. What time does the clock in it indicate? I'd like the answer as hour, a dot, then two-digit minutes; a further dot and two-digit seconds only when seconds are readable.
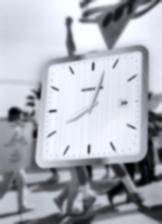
8.03
